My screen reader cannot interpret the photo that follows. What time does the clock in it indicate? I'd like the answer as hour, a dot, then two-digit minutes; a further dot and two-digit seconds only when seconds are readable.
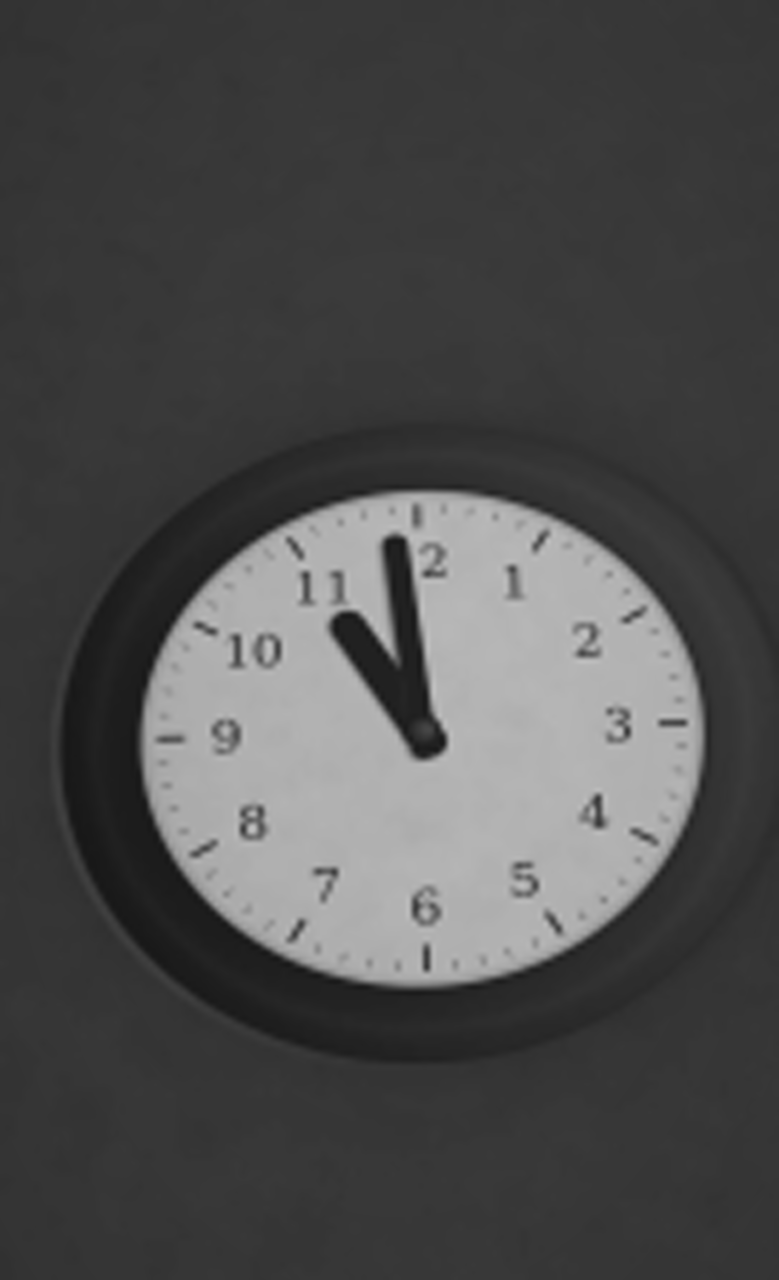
10.59
